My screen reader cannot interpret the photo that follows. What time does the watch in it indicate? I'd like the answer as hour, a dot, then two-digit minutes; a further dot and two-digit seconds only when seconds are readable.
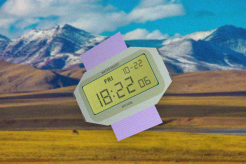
18.22.06
